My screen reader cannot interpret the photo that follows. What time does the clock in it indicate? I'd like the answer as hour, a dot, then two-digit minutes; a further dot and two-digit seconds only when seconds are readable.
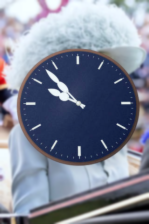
9.53
